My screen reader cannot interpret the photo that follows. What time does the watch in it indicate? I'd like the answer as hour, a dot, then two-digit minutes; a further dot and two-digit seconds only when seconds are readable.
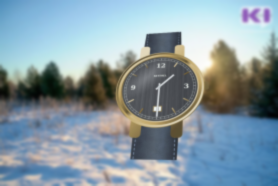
1.30
